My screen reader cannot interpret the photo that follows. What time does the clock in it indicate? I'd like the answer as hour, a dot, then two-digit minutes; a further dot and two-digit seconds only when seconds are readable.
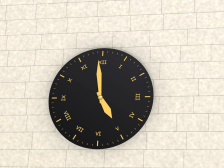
4.59
